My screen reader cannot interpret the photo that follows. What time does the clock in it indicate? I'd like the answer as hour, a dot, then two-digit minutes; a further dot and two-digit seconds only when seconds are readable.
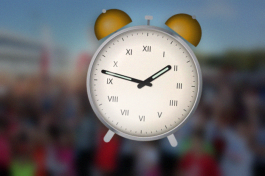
1.47
